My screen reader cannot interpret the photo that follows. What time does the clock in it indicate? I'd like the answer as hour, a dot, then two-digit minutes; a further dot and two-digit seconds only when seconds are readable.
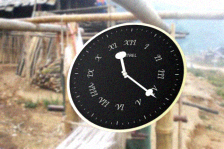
11.21
